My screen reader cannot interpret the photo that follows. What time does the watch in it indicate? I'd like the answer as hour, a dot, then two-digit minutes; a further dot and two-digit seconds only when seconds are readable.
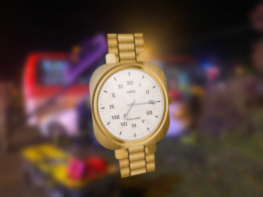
7.15
